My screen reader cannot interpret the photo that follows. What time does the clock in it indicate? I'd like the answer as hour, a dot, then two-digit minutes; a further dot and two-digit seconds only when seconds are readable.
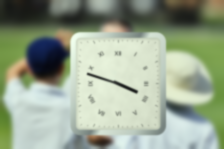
3.48
